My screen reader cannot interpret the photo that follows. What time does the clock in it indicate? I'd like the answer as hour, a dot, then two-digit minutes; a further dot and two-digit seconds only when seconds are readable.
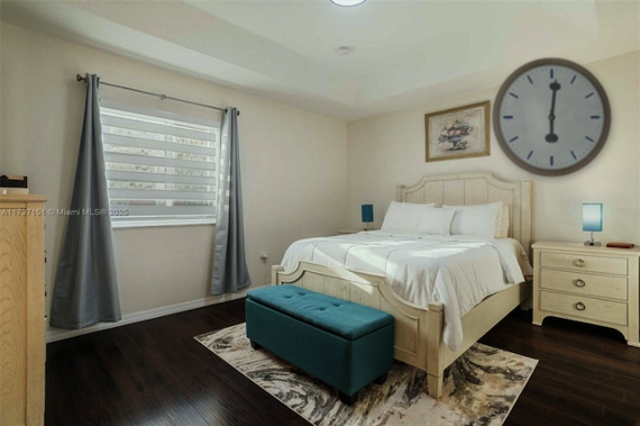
6.01
